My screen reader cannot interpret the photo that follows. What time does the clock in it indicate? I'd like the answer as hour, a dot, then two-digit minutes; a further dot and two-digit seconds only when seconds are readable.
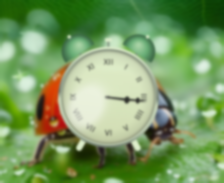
3.16
